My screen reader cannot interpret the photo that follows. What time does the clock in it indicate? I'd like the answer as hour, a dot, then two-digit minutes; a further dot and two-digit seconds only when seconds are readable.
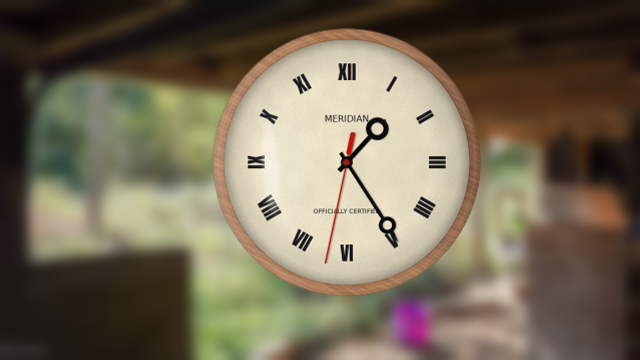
1.24.32
